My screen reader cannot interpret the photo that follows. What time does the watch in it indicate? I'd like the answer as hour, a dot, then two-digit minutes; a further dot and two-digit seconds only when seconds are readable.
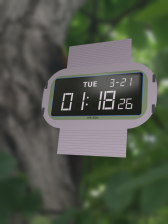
1.18.26
